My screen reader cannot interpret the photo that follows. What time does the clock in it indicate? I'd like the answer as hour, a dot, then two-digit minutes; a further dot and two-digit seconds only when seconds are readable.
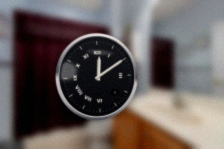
12.10
